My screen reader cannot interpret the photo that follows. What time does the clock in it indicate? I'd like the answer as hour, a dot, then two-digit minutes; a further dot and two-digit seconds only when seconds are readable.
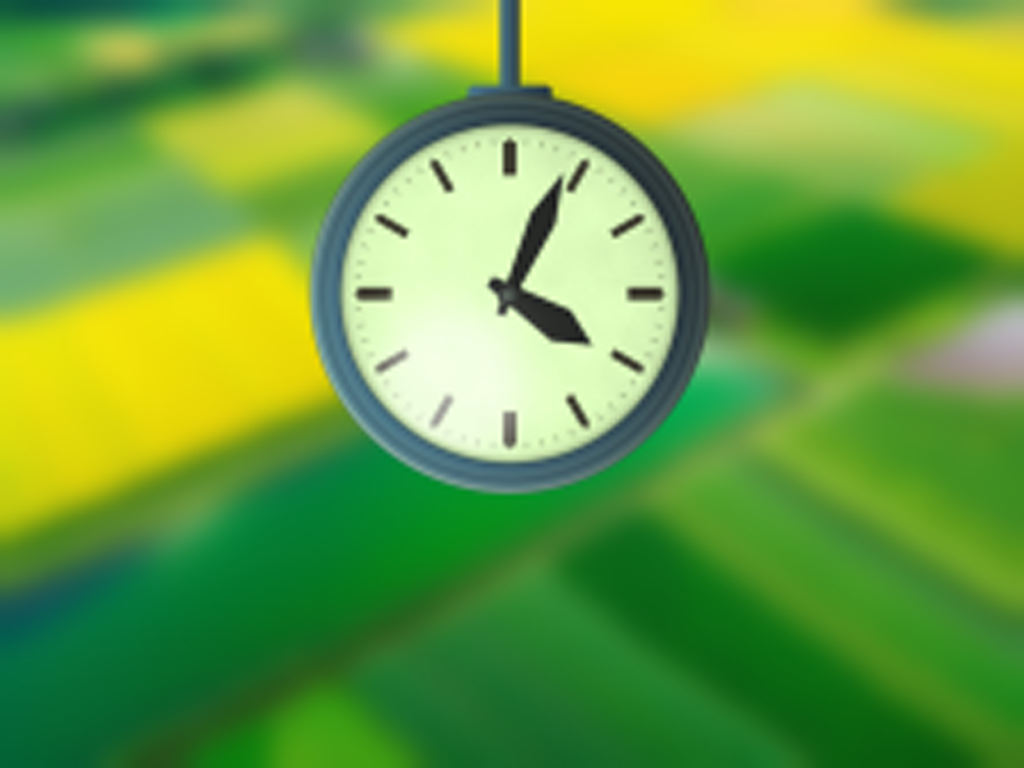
4.04
